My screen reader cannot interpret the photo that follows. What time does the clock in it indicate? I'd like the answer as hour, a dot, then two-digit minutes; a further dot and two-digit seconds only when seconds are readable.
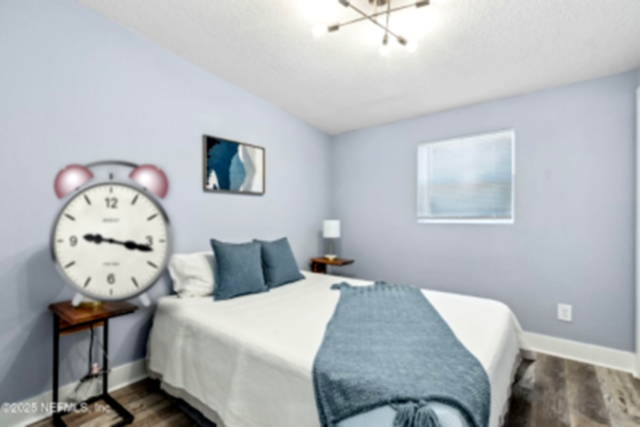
9.17
